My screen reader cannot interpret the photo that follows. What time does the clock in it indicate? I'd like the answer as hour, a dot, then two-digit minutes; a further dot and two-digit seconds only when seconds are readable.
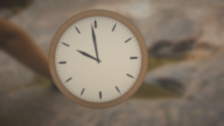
9.59
